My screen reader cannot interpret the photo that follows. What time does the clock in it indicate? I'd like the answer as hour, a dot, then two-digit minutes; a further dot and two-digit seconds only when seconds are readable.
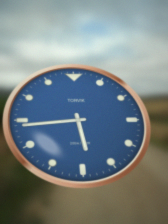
5.44
